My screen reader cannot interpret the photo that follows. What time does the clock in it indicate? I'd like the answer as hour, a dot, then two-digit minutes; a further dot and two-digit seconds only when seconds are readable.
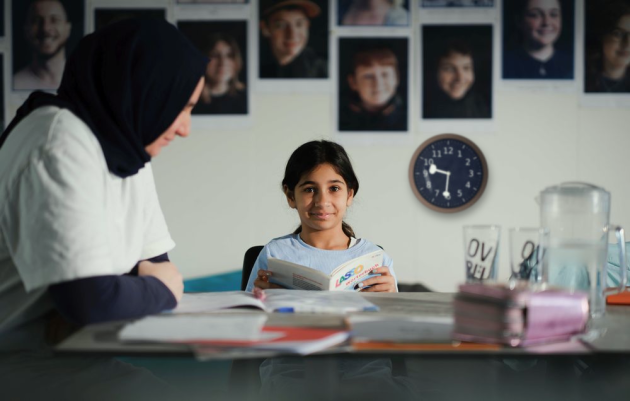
9.31
